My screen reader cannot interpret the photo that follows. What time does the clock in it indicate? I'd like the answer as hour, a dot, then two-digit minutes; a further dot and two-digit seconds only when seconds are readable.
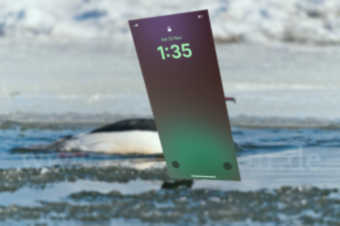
1.35
